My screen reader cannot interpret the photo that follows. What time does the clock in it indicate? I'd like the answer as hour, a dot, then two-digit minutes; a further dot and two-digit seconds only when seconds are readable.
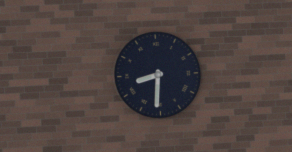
8.31
